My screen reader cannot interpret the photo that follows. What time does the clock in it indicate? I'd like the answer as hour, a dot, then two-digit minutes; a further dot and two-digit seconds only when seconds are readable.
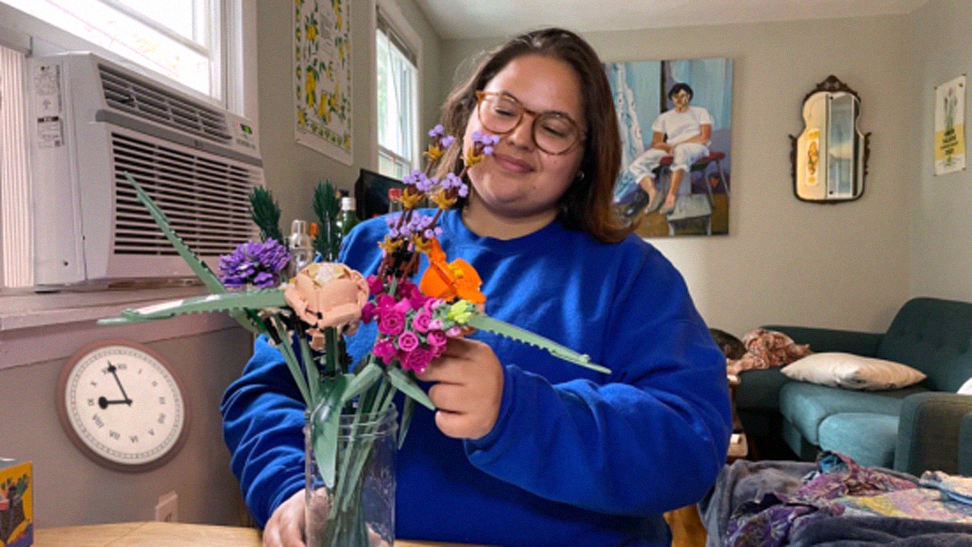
8.57
